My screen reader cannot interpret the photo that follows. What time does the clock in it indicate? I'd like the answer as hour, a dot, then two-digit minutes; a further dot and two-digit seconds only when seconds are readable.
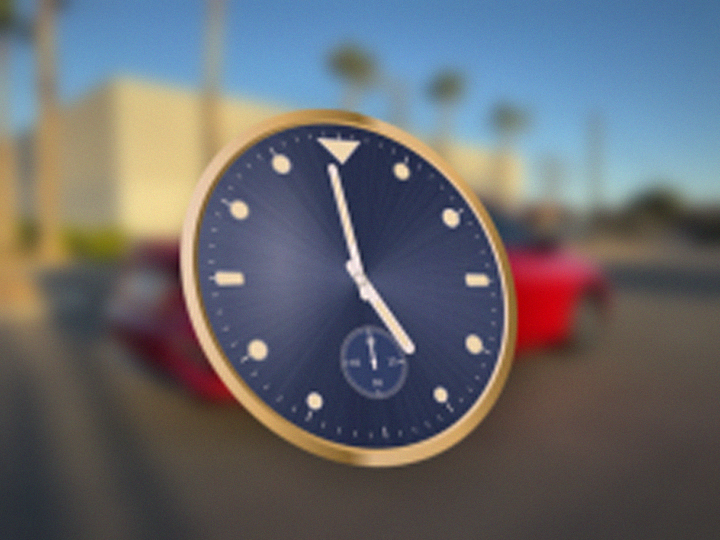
4.59
